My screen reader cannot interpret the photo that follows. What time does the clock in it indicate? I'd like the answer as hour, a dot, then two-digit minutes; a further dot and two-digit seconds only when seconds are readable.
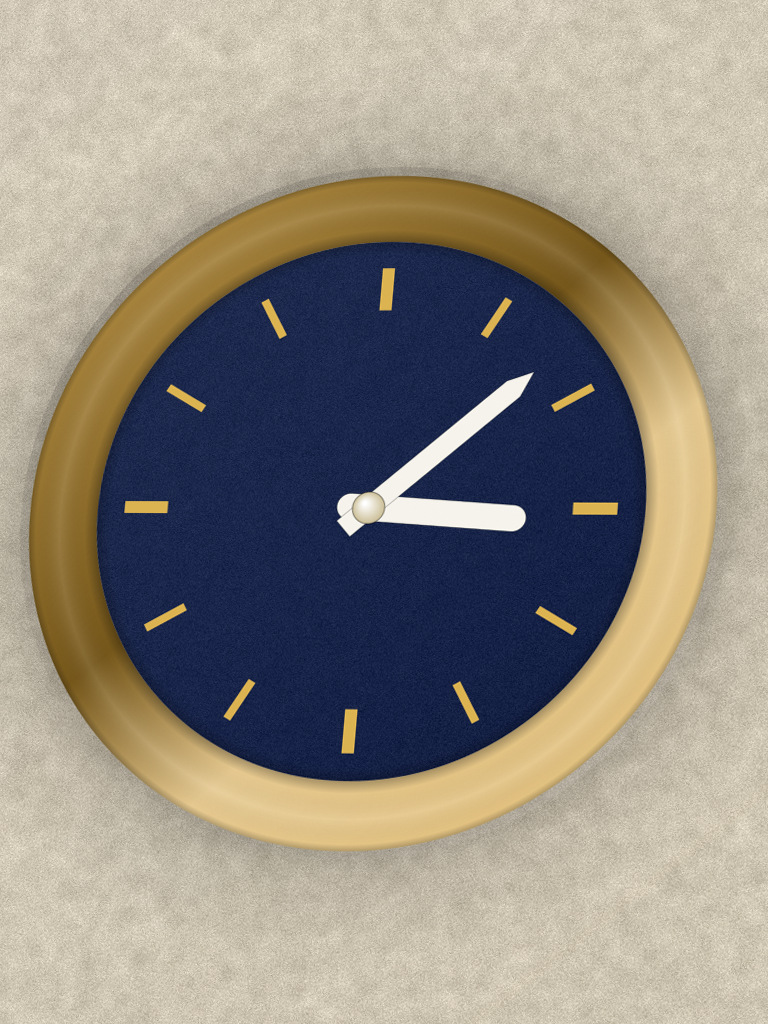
3.08
